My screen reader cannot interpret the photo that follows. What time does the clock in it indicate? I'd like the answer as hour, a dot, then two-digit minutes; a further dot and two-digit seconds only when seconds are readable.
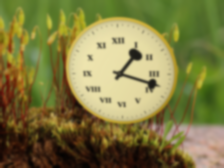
1.18
